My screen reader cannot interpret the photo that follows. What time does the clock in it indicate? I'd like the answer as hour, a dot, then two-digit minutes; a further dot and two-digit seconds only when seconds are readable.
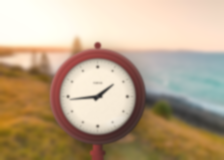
1.44
